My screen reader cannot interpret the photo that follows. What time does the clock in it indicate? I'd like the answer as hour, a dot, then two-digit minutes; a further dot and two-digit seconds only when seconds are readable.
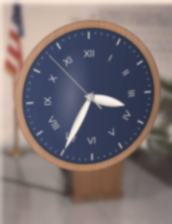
3.34.53
